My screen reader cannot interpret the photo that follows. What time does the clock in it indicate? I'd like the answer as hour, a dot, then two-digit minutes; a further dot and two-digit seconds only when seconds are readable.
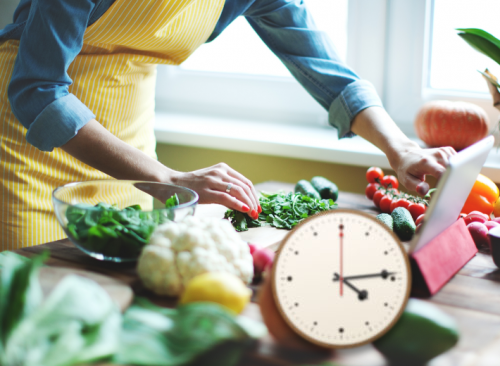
4.14.00
